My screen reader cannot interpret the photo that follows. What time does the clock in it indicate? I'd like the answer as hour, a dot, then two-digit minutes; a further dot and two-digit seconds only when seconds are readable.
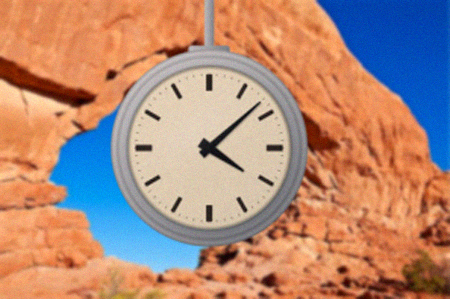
4.08
